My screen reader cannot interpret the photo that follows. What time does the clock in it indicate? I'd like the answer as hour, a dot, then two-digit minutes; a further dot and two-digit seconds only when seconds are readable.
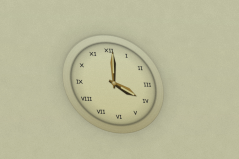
4.01
